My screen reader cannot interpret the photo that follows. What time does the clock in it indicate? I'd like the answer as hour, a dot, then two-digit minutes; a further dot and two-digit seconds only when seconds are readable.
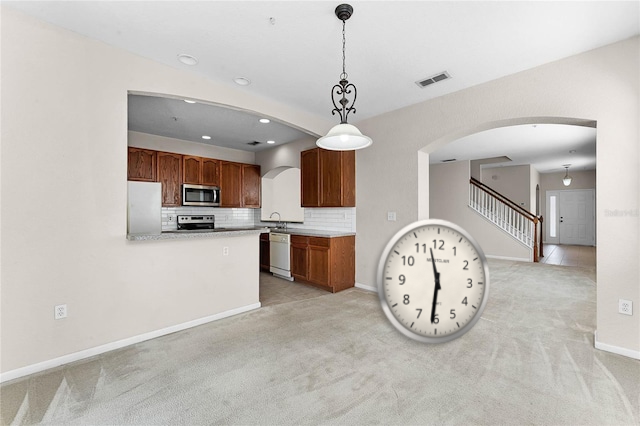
11.31
